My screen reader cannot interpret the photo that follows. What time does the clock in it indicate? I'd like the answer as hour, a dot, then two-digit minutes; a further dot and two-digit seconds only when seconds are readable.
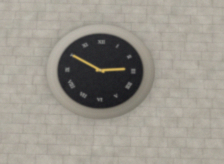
2.50
